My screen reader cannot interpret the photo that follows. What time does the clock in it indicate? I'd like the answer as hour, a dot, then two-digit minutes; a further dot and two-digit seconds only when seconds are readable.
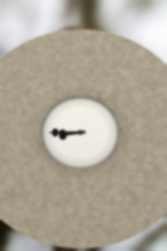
8.45
